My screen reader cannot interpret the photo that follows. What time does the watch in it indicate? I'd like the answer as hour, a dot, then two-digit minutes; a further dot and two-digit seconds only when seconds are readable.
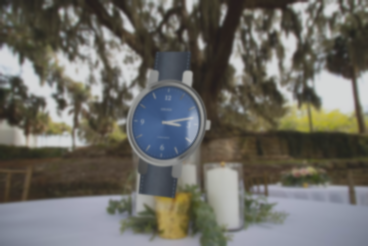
3.13
